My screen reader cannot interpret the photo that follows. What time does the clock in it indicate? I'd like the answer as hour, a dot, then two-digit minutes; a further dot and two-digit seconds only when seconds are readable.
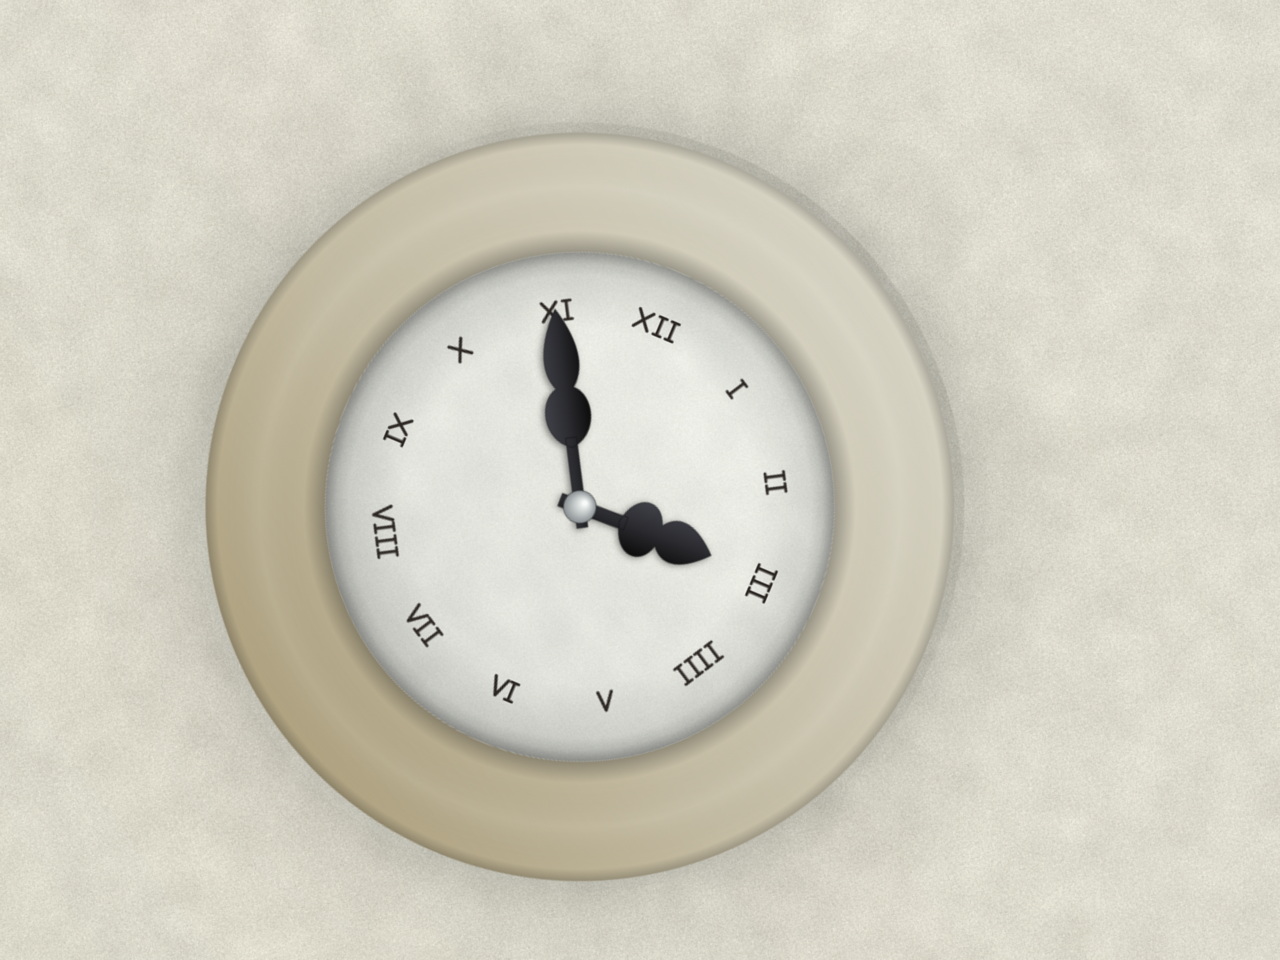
2.55
